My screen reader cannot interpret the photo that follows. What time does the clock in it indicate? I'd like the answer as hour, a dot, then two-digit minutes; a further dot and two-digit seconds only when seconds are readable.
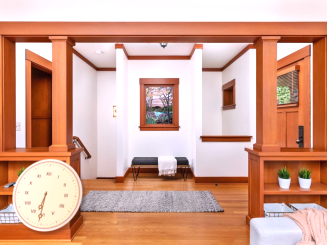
6.31
